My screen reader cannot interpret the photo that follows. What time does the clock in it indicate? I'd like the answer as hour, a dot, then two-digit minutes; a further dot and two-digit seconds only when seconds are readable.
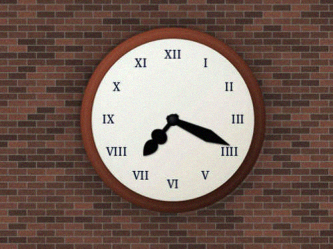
7.19
